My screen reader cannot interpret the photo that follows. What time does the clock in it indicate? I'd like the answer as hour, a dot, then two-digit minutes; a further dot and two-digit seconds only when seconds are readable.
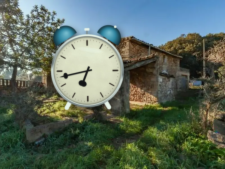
6.43
